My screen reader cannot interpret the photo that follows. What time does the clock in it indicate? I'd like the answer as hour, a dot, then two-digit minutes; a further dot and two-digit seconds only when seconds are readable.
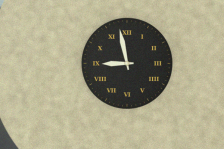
8.58
